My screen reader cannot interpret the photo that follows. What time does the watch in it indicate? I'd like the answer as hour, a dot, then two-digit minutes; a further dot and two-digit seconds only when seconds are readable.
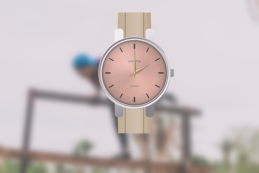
2.00
